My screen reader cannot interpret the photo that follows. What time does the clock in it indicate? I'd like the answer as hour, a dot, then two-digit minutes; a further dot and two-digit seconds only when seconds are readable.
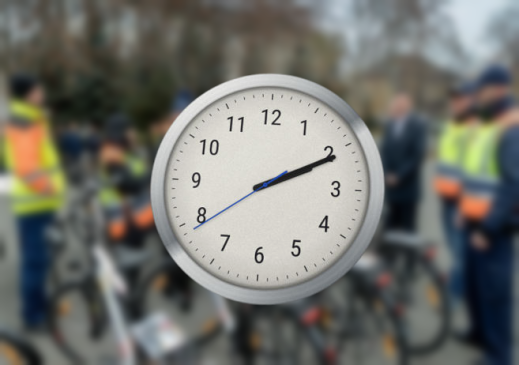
2.10.39
